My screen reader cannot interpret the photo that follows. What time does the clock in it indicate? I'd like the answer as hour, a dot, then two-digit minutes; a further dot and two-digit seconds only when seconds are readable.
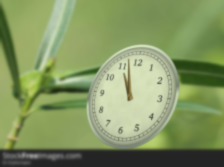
10.57
